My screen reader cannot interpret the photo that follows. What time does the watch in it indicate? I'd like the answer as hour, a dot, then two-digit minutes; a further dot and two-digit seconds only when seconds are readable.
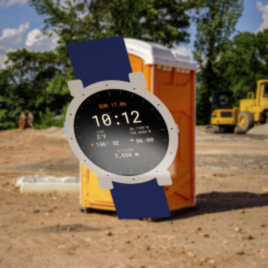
10.12
